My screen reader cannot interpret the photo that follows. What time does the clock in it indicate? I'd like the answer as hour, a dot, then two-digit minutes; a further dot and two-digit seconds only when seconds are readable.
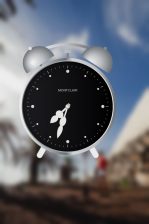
7.33
